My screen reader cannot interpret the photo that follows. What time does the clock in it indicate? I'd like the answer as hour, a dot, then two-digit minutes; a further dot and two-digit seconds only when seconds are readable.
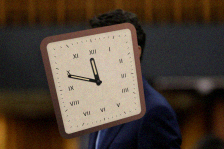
11.49
